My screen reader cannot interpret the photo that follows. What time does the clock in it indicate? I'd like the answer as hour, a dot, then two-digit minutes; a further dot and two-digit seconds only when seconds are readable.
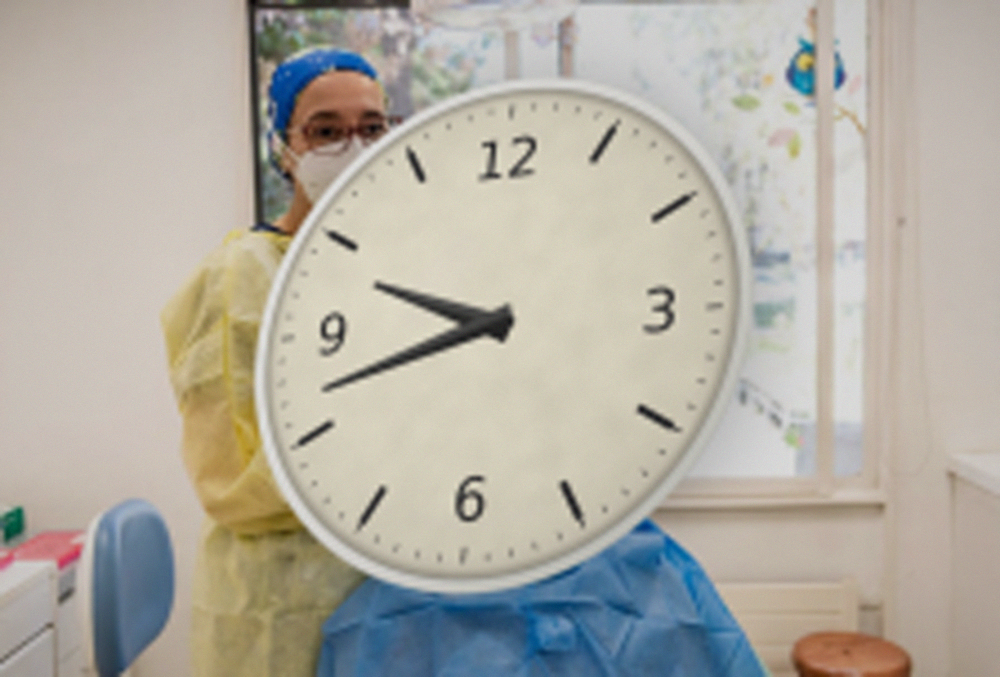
9.42
